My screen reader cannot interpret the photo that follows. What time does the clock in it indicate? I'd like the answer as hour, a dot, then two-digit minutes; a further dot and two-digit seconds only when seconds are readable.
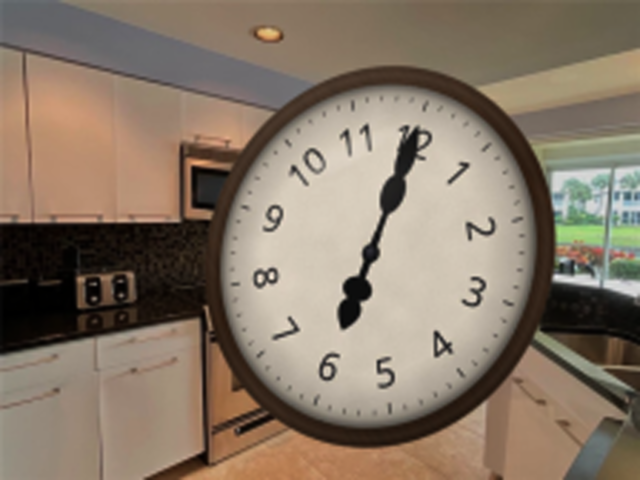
6.00
